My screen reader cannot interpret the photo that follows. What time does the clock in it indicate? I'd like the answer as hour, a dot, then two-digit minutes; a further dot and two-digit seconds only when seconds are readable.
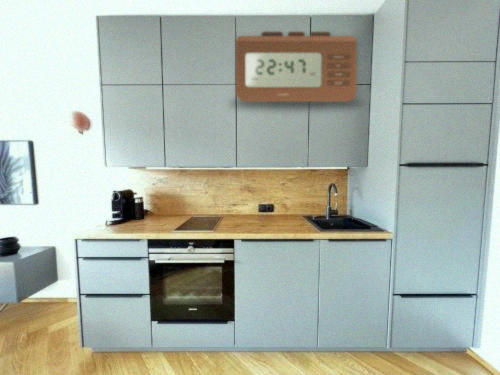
22.47
